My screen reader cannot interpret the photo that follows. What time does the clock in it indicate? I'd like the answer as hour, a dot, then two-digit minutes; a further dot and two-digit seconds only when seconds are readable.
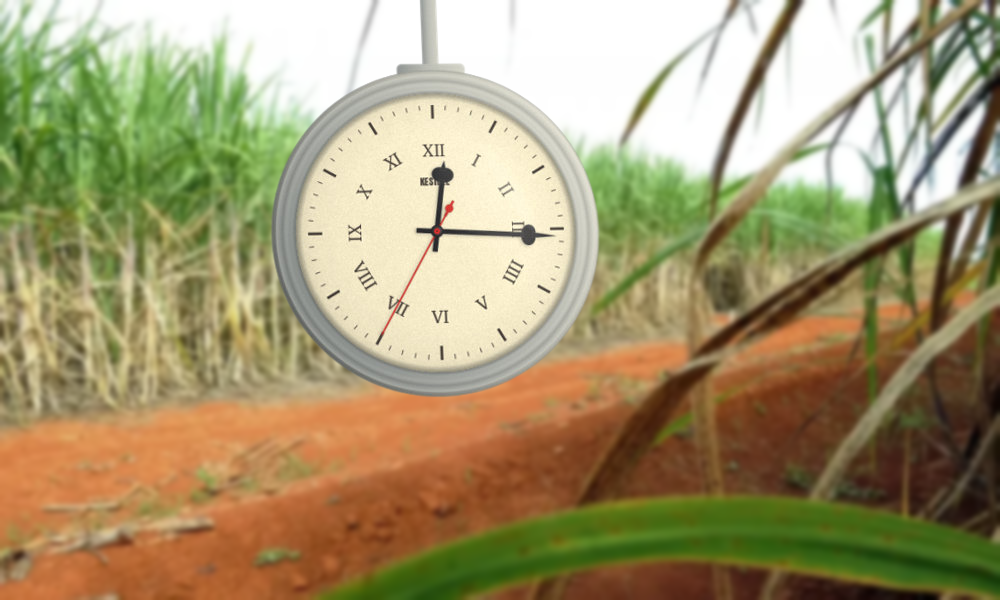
12.15.35
